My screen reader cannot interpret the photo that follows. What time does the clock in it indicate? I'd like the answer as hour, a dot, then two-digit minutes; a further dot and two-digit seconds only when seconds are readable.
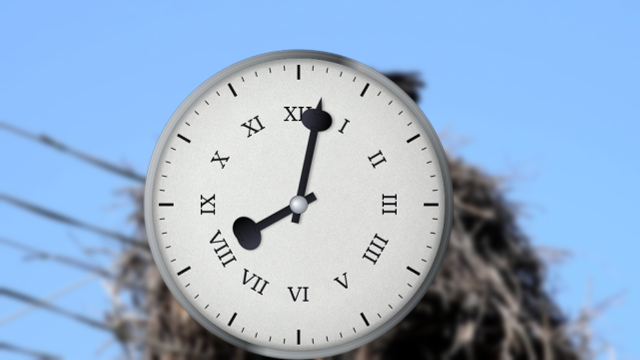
8.02
